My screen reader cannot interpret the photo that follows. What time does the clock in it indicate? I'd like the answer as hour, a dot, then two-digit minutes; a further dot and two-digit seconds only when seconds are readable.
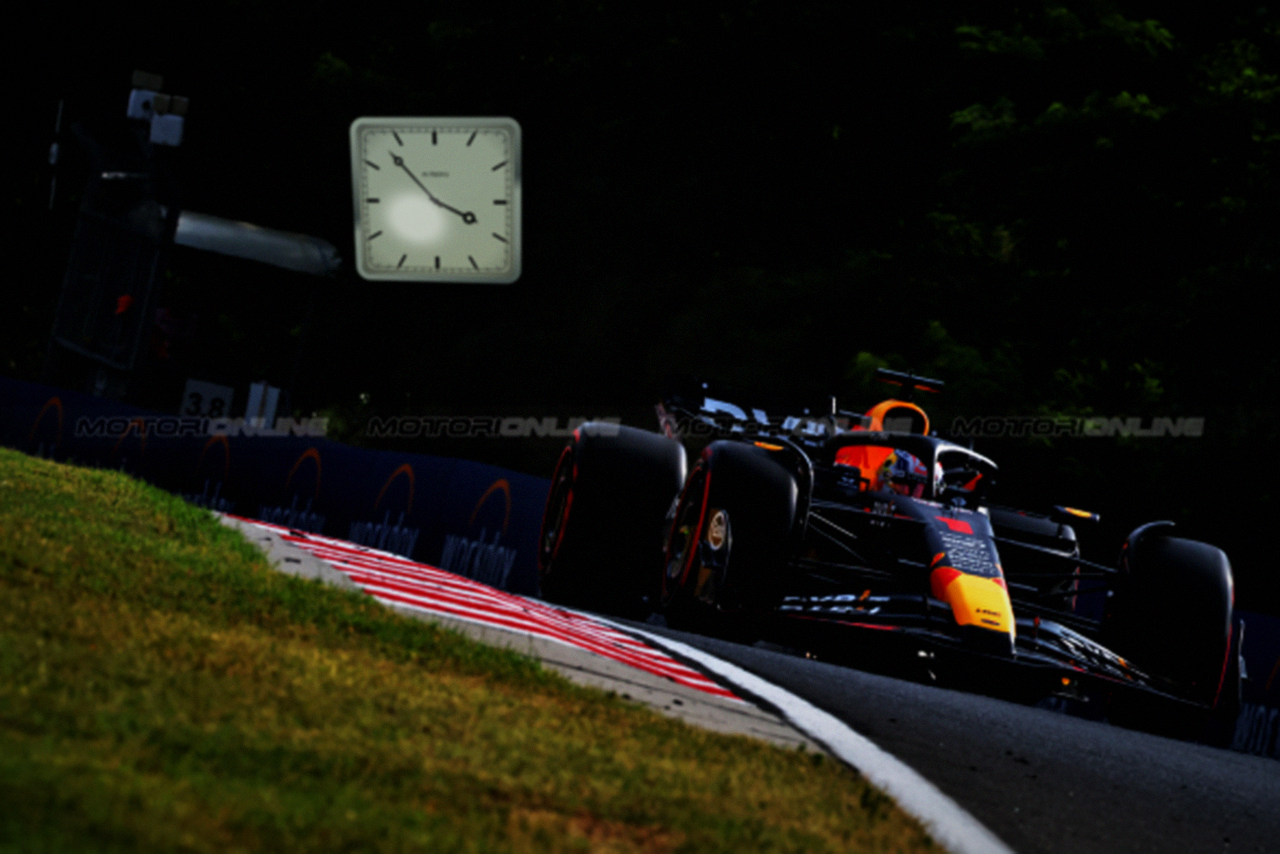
3.53
